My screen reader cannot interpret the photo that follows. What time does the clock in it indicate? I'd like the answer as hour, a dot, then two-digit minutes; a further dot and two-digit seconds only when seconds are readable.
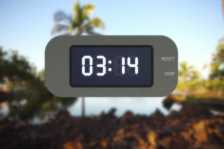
3.14
